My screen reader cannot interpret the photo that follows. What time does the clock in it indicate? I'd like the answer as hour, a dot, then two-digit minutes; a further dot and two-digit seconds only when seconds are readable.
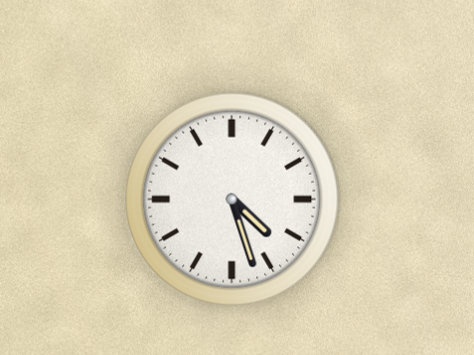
4.27
